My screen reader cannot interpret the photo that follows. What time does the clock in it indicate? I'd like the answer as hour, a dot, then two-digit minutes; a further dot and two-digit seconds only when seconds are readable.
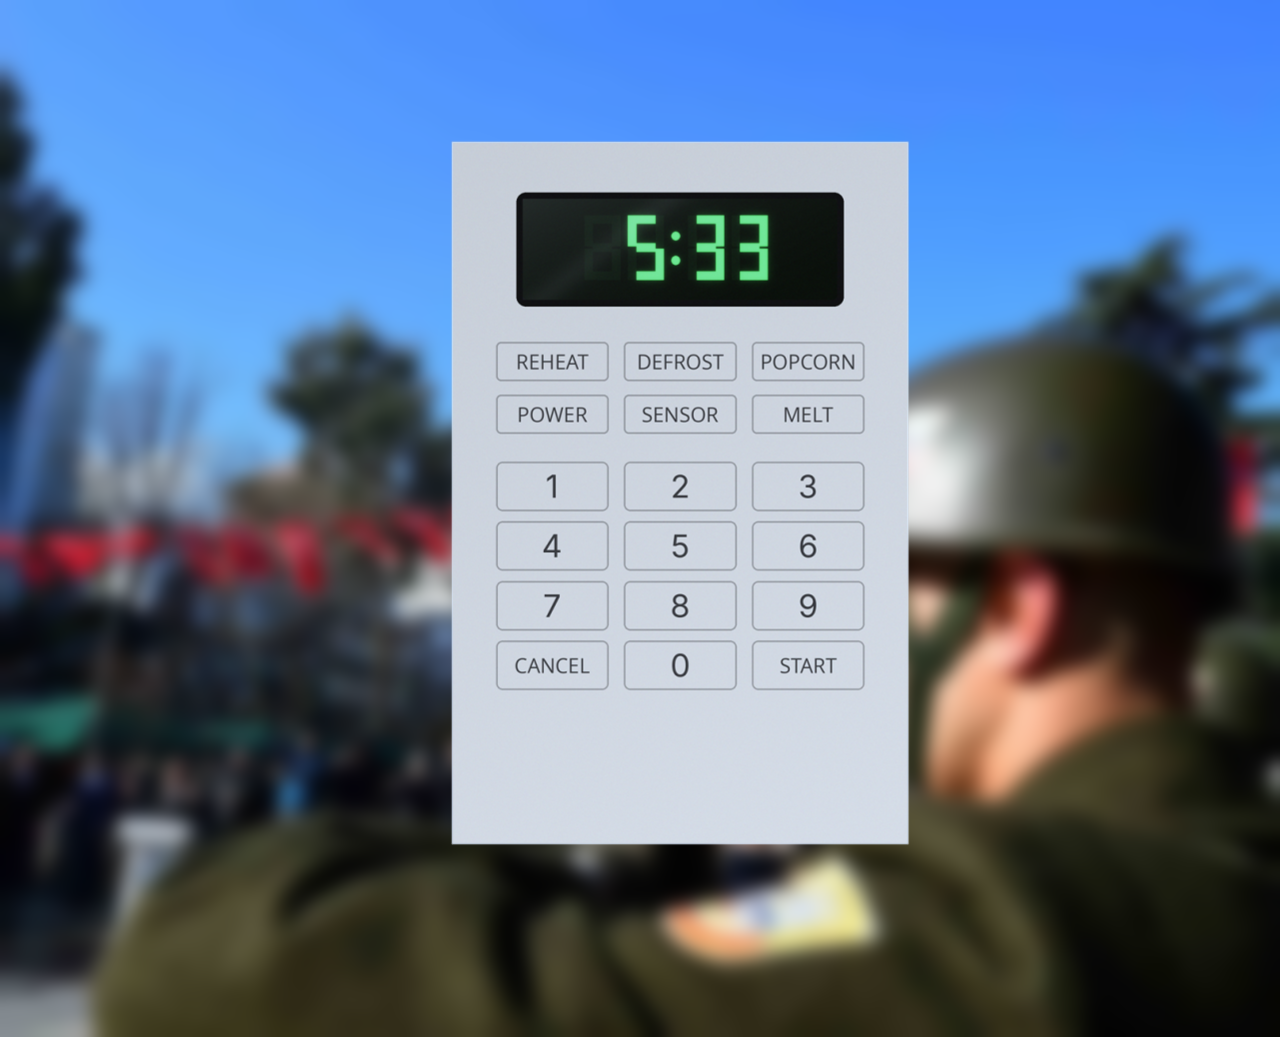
5.33
